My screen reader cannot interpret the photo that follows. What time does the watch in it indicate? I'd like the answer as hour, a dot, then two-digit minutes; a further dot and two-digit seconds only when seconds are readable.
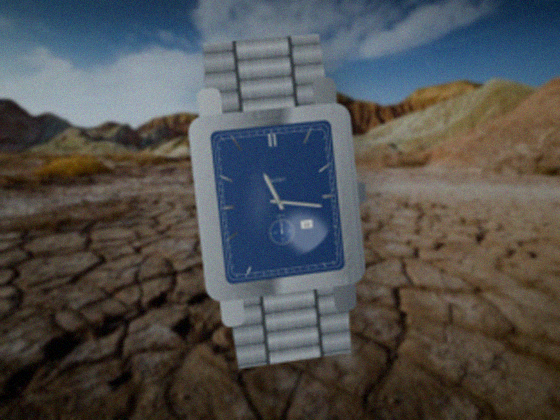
11.17
